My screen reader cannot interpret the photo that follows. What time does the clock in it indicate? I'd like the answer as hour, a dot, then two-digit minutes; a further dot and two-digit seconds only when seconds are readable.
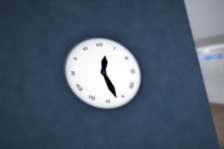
12.27
